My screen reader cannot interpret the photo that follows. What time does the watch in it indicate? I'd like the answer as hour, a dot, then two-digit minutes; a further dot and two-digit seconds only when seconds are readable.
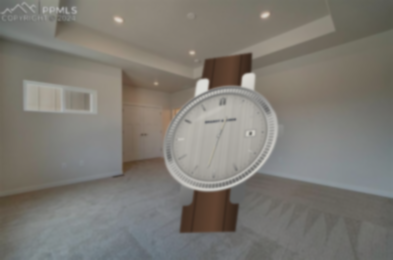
12.32
